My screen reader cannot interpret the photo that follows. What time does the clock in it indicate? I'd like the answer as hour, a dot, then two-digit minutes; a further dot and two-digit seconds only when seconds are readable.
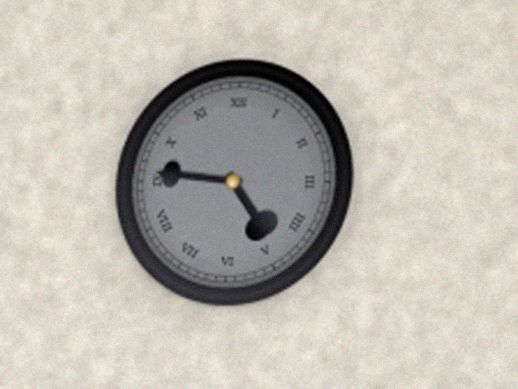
4.46
